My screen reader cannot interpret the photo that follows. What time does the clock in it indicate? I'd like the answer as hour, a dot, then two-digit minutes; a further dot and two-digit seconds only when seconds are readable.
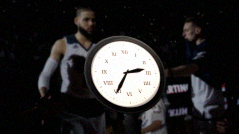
2.35
